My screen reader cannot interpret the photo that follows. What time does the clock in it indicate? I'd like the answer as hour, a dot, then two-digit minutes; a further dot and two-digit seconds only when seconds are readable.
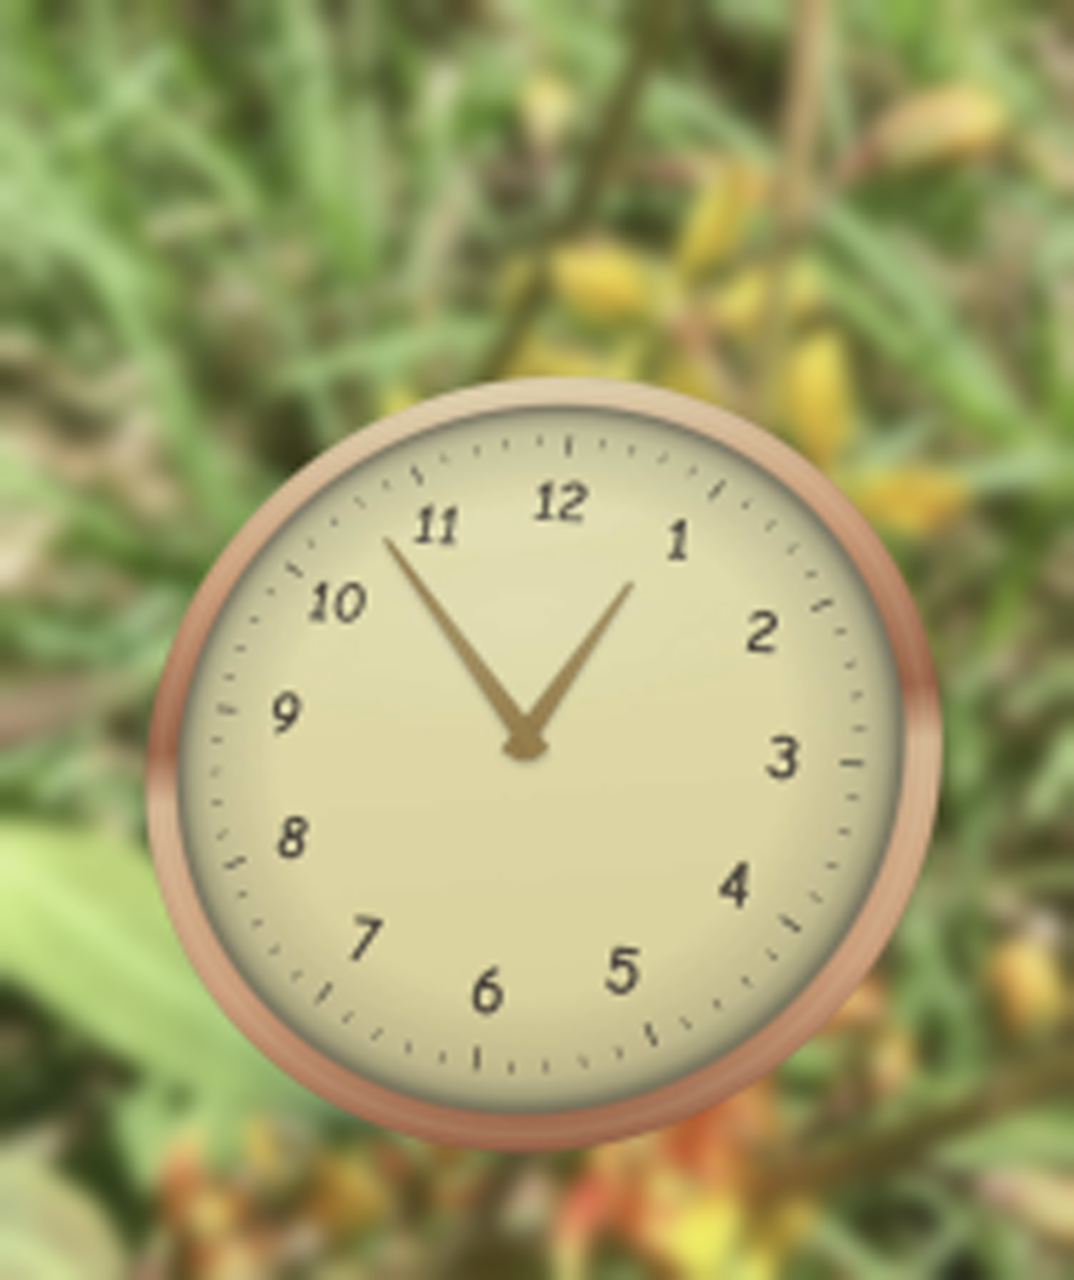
12.53
